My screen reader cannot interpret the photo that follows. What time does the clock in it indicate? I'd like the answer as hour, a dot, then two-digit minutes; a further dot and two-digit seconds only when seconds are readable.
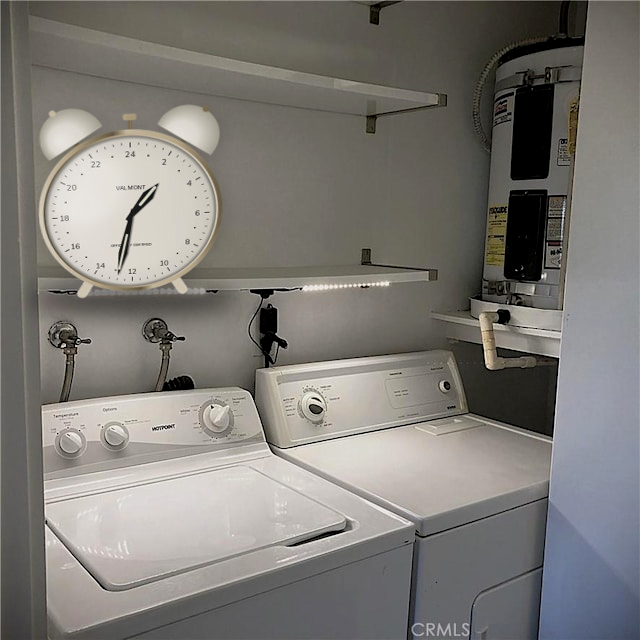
2.32
